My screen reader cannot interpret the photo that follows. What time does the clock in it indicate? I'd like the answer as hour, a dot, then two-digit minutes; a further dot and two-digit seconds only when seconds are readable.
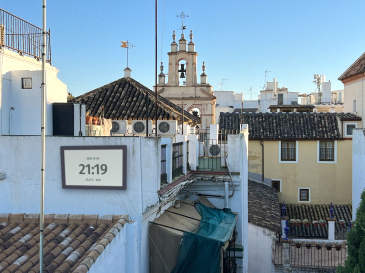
21.19
